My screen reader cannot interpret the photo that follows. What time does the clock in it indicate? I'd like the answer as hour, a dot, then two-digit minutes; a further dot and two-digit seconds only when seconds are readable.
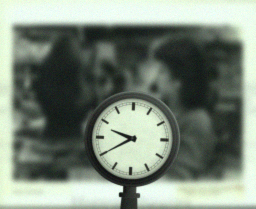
9.40
